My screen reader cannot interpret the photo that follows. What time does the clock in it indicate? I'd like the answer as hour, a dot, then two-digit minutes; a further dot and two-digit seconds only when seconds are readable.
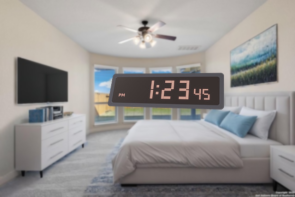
1.23.45
